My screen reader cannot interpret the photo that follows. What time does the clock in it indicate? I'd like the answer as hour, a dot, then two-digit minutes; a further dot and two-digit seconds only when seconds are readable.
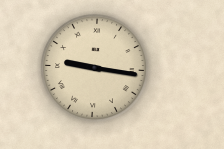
9.16
